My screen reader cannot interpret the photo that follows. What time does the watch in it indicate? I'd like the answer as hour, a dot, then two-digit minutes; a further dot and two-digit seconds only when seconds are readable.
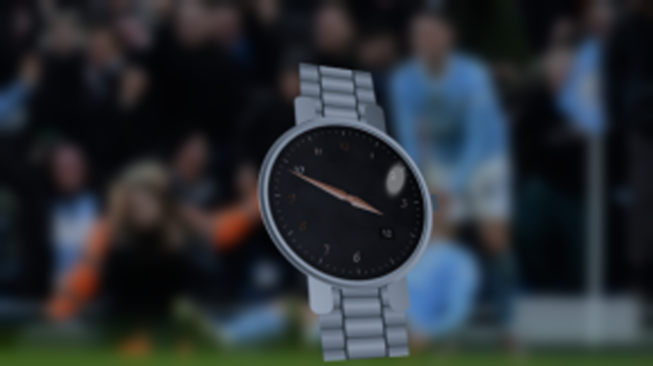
3.49
